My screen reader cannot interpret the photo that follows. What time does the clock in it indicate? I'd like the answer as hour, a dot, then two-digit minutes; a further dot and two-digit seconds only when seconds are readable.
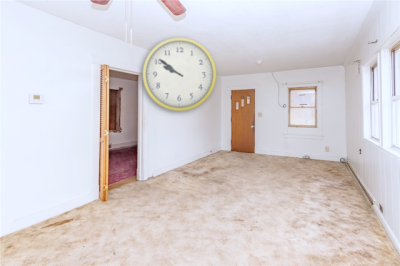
9.51
